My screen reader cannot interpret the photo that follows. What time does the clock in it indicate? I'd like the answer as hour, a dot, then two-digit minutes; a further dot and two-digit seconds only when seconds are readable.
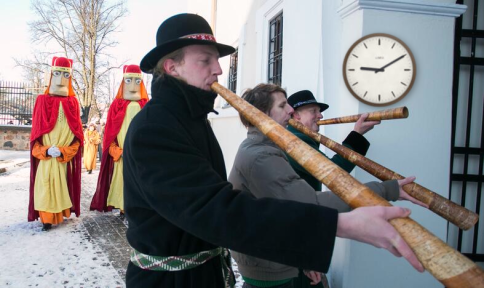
9.10
